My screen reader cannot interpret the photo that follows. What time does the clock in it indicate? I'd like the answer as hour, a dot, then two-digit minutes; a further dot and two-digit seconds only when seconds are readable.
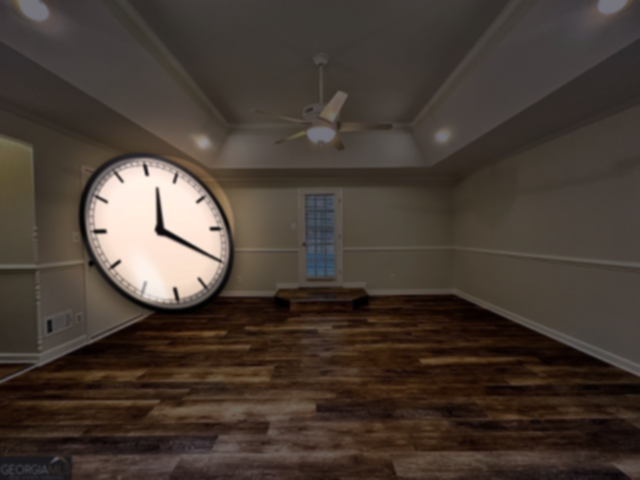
12.20
